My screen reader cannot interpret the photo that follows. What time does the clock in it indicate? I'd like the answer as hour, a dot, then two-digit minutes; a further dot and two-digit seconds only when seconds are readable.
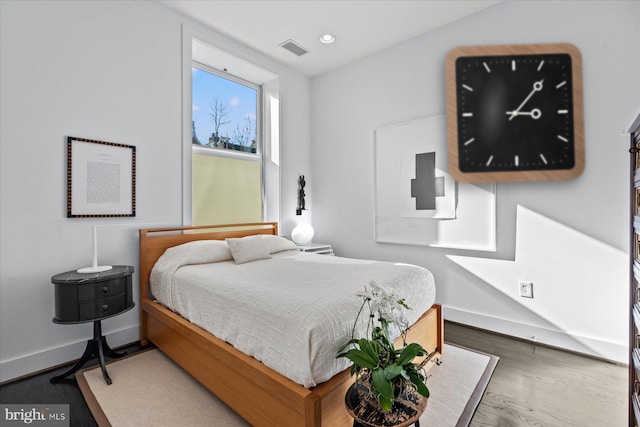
3.07
